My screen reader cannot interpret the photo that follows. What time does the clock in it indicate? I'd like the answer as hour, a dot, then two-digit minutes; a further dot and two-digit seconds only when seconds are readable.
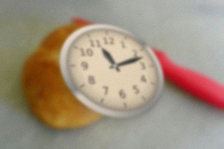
11.12
